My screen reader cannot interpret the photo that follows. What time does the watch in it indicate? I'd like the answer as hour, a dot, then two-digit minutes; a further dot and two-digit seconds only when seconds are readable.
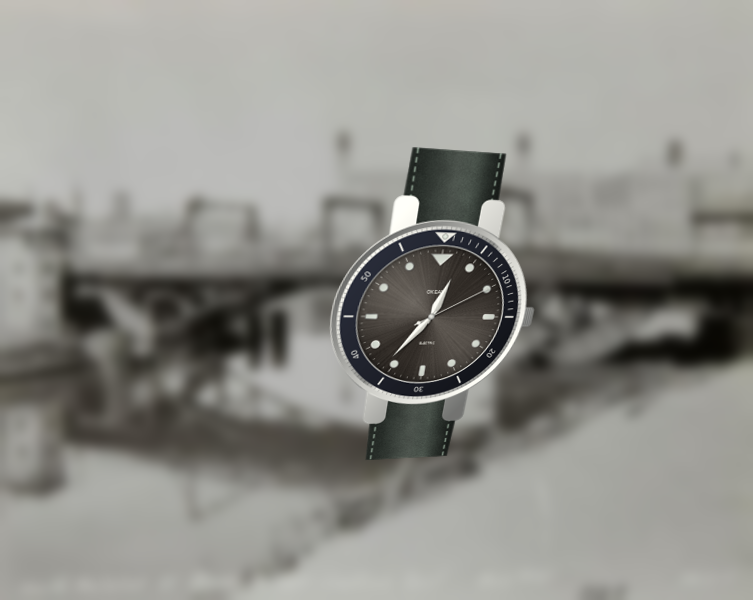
12.36.10
